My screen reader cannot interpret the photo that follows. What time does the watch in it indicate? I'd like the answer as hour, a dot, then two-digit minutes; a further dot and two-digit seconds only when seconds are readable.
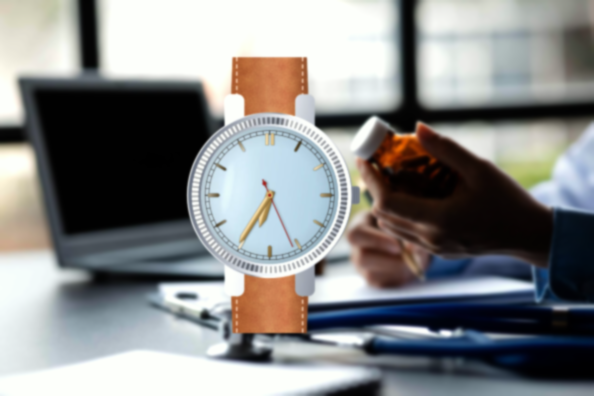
6.35.26
